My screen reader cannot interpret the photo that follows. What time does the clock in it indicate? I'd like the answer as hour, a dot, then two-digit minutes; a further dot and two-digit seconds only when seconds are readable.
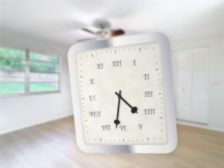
4.32
